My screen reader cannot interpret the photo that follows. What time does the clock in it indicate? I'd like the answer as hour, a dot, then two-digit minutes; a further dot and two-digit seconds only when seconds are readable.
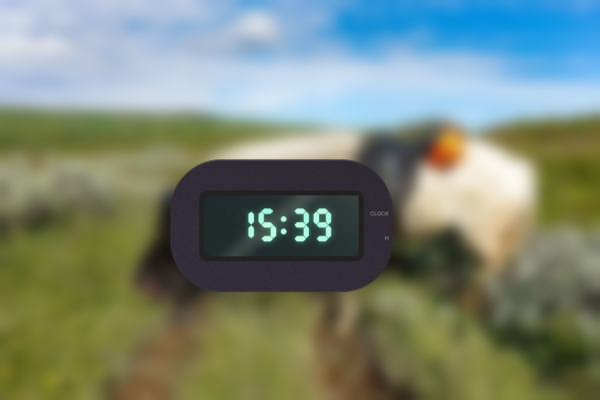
15.39
